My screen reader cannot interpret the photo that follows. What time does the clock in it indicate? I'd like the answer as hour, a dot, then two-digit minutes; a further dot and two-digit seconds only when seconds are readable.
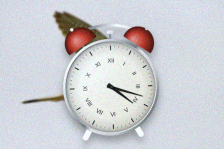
4.18
